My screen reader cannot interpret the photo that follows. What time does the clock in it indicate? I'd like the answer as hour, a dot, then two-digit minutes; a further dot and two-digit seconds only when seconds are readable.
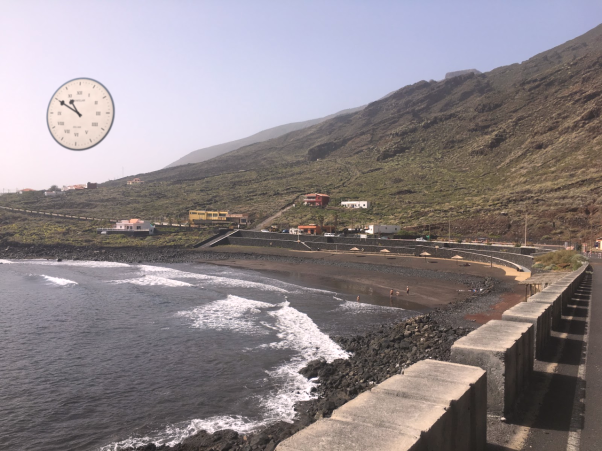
10.50
